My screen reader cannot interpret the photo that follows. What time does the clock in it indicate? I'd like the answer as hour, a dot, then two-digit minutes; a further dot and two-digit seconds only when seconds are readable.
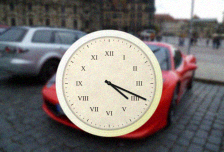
4.19
